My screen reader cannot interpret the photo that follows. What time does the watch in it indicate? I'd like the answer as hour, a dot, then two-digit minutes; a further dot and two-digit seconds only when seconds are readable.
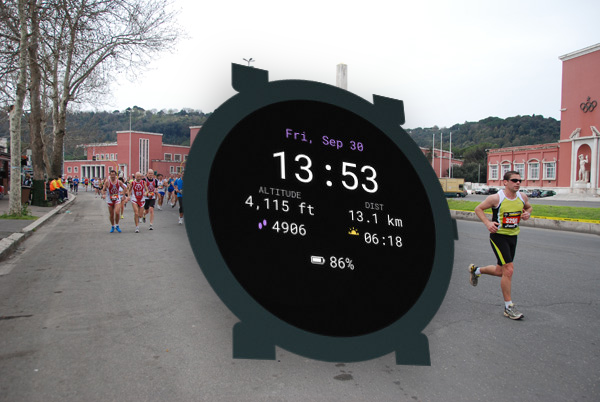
13.53
